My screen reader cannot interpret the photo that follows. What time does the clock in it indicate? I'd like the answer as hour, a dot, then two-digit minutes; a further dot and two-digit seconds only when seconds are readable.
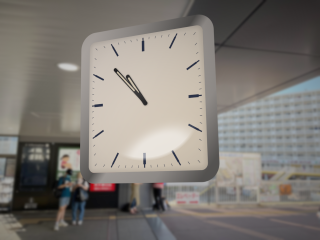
10.53
